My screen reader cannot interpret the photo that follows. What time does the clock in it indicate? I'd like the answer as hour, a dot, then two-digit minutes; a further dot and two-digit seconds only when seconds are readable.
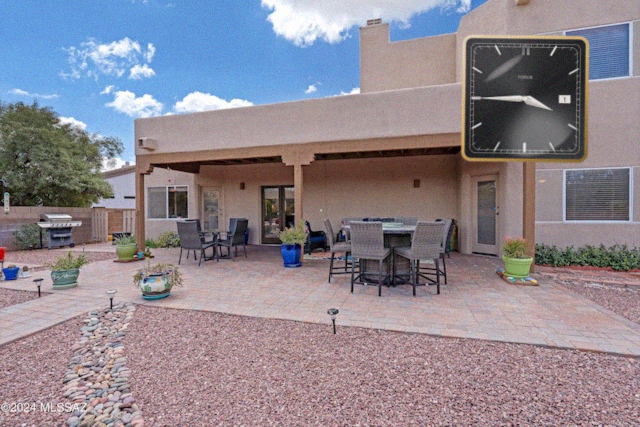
3.45
